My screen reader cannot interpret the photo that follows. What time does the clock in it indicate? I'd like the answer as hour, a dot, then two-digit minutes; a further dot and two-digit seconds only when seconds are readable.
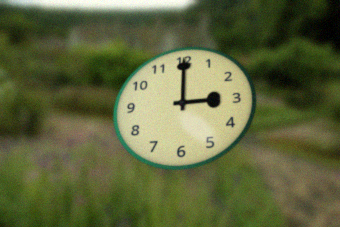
3.00
